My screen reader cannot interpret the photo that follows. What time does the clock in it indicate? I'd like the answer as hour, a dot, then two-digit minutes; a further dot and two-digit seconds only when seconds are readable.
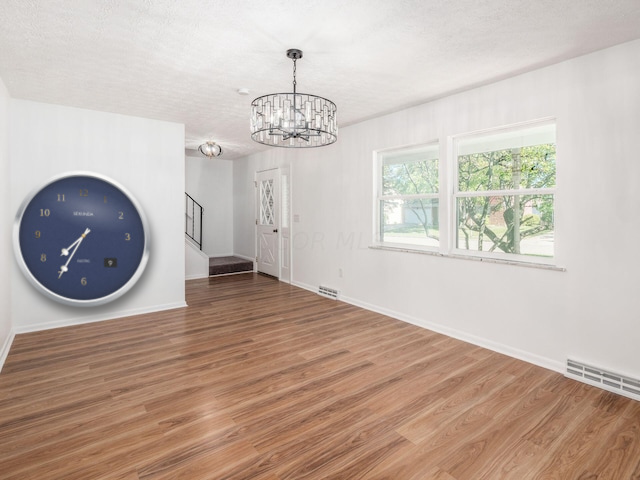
7.35
